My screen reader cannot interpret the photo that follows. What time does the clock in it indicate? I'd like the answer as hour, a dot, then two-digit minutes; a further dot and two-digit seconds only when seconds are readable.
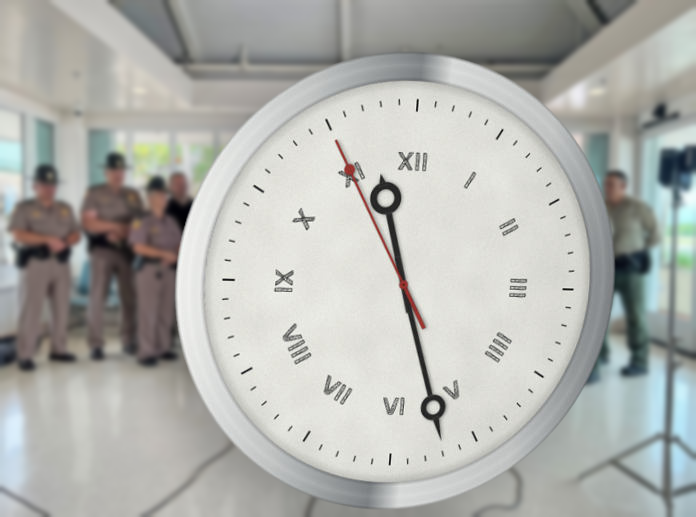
11.26.55
